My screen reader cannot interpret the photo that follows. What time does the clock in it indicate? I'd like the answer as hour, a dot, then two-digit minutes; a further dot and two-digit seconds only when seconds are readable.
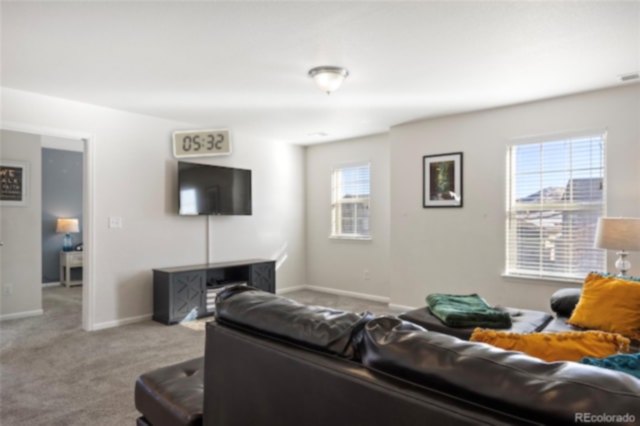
5.32
